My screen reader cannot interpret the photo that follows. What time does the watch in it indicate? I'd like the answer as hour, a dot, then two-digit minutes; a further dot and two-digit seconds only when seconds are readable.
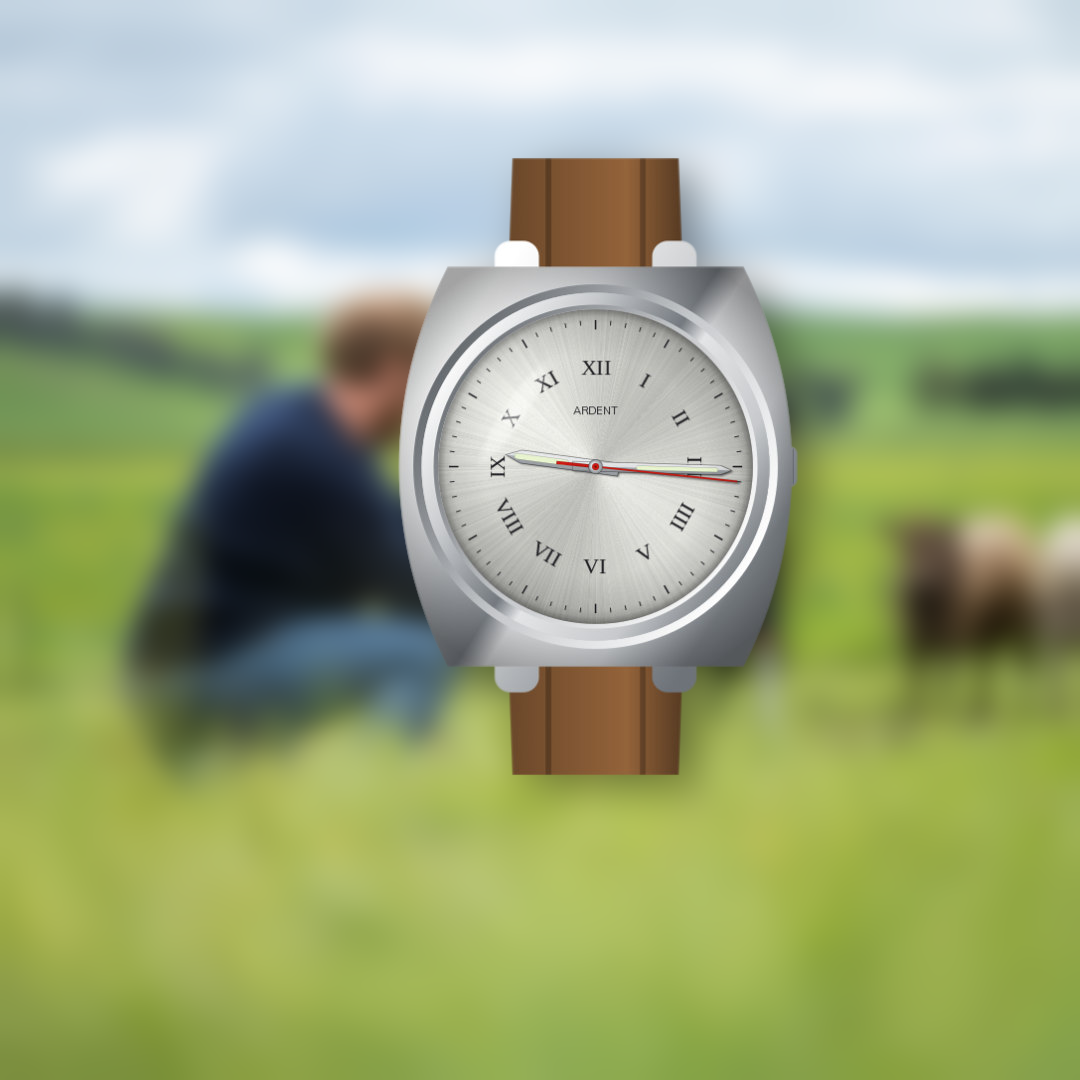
9.15.16
